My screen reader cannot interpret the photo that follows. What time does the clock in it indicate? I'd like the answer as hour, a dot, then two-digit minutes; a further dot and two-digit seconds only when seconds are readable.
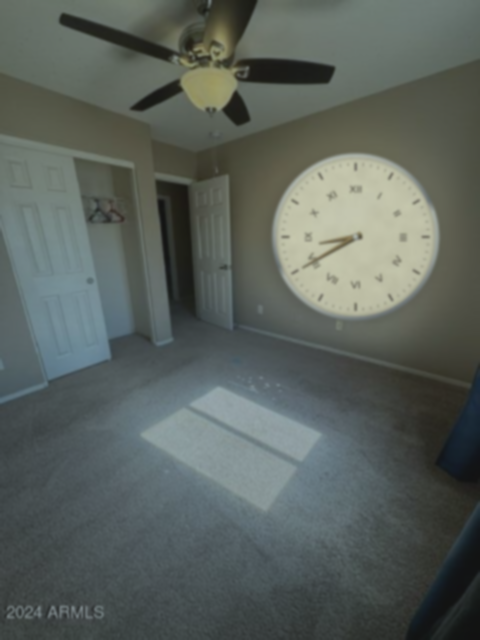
8.40
